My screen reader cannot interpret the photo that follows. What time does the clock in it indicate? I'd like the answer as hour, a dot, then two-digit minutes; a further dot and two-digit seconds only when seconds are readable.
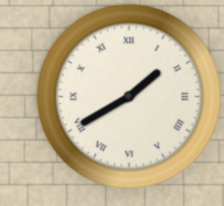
1.40
